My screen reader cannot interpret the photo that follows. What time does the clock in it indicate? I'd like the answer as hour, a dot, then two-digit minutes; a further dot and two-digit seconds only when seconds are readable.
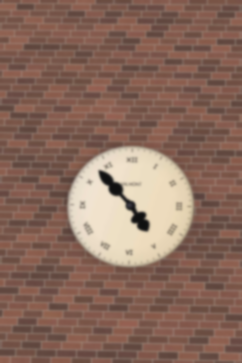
4.53
